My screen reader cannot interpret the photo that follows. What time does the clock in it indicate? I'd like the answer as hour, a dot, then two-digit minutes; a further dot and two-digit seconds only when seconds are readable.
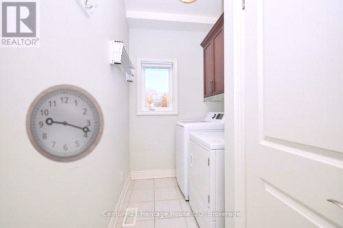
9.18
